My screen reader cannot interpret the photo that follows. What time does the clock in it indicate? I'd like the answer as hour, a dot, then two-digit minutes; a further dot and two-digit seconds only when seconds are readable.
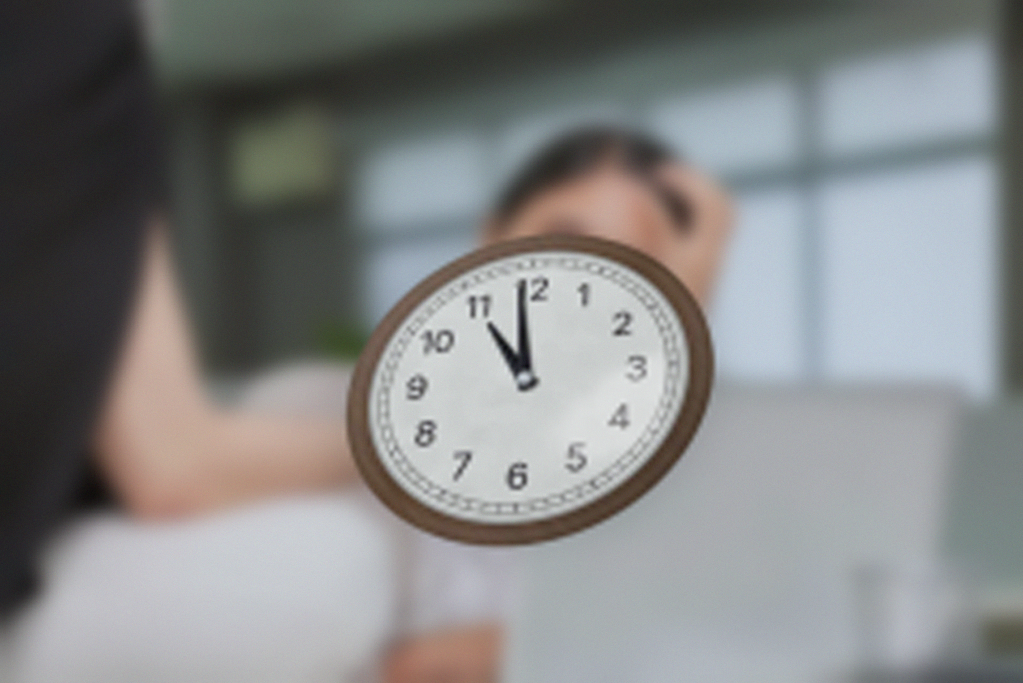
10.59
